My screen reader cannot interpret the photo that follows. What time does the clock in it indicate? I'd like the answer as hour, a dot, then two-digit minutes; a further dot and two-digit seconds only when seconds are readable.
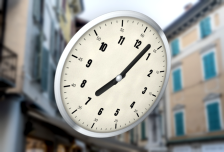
7.03
